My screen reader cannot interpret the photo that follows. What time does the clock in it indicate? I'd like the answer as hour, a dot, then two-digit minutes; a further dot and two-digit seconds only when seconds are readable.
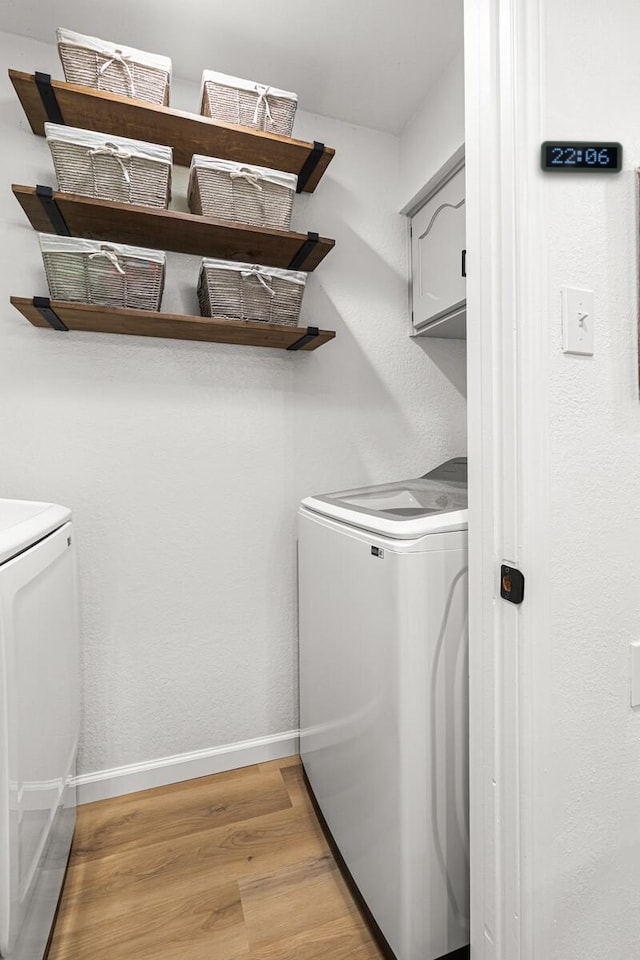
22.06
